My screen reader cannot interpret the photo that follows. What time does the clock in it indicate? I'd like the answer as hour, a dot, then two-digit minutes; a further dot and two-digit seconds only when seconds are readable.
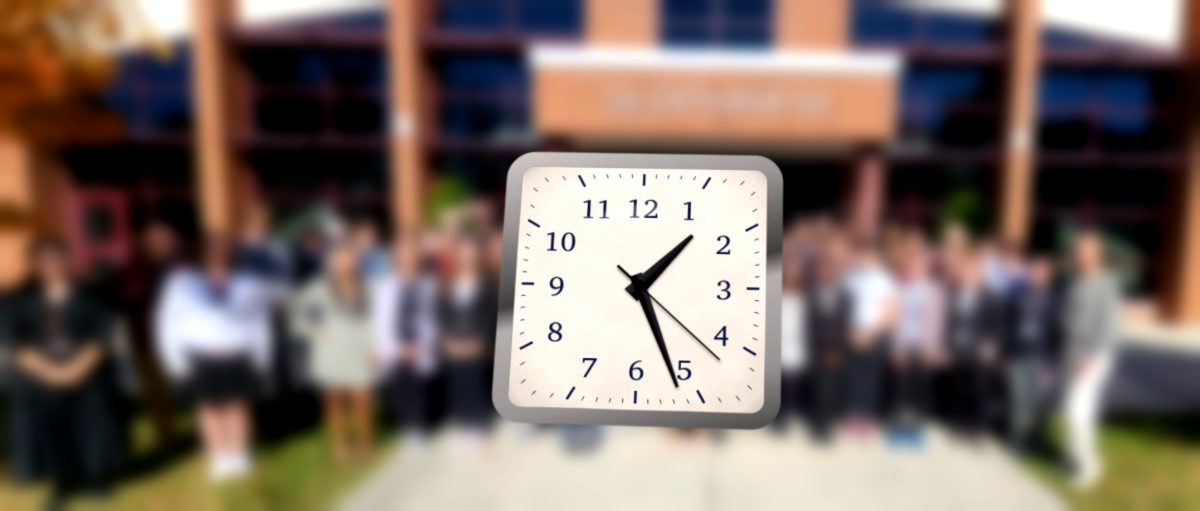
1.26.22
